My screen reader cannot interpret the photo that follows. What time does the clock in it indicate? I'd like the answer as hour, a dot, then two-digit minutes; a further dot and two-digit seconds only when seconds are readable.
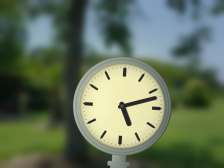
5.12
